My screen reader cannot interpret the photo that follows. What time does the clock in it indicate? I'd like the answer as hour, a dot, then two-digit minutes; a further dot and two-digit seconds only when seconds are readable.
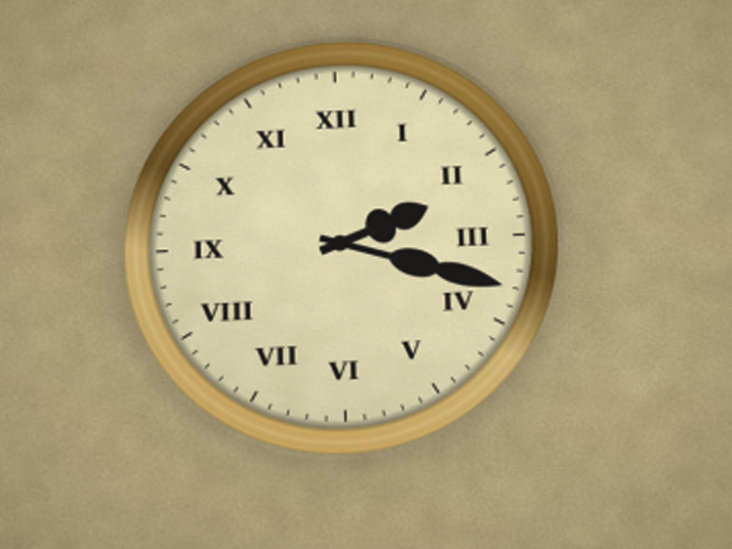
2.18
